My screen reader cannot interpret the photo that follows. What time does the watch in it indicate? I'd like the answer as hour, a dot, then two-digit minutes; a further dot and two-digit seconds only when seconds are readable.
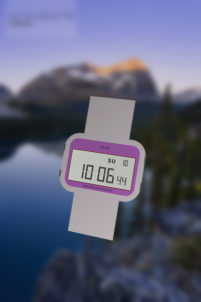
10.06.44
